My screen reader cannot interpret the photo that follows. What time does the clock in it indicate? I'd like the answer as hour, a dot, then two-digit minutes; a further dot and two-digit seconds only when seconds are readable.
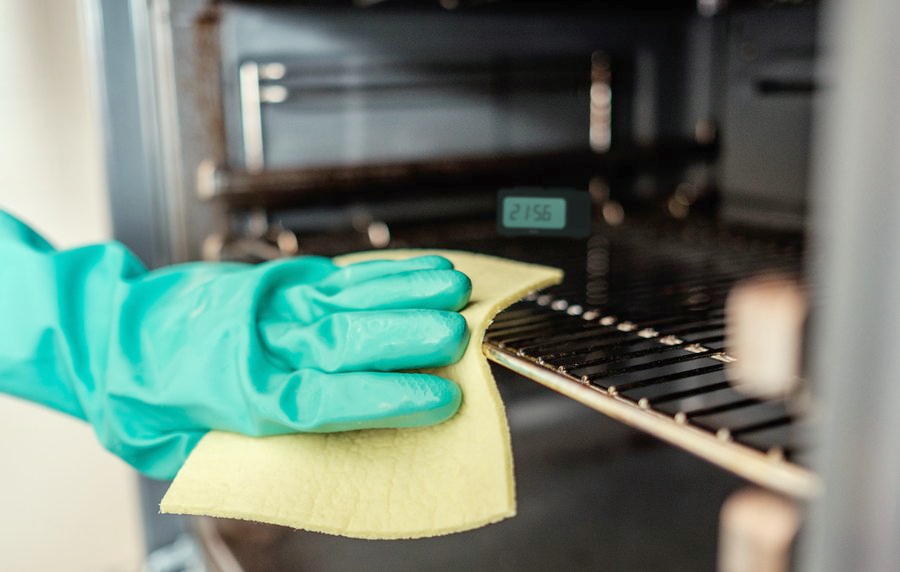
21.56
